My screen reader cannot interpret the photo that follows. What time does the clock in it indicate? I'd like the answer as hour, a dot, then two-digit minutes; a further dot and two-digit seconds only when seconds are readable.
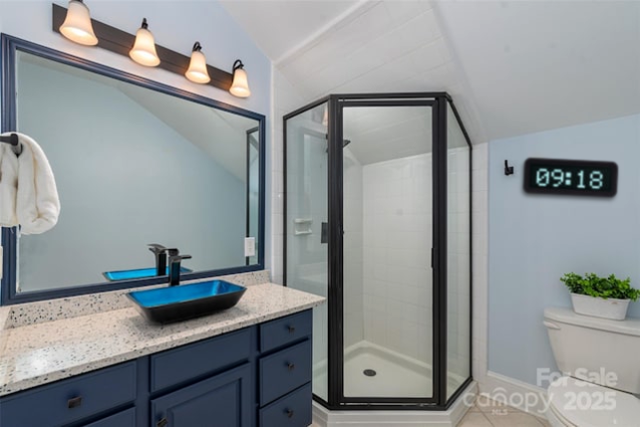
9.18
